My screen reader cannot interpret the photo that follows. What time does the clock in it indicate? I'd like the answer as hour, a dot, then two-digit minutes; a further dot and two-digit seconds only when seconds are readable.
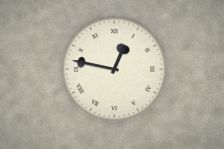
12.47
